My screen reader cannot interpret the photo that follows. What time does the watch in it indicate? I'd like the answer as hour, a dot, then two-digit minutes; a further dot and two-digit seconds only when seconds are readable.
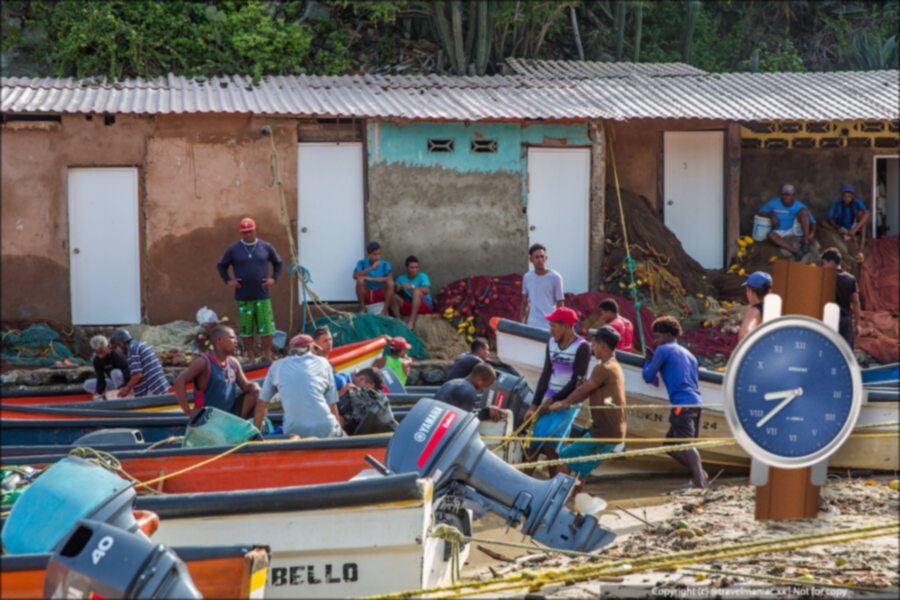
8.38
